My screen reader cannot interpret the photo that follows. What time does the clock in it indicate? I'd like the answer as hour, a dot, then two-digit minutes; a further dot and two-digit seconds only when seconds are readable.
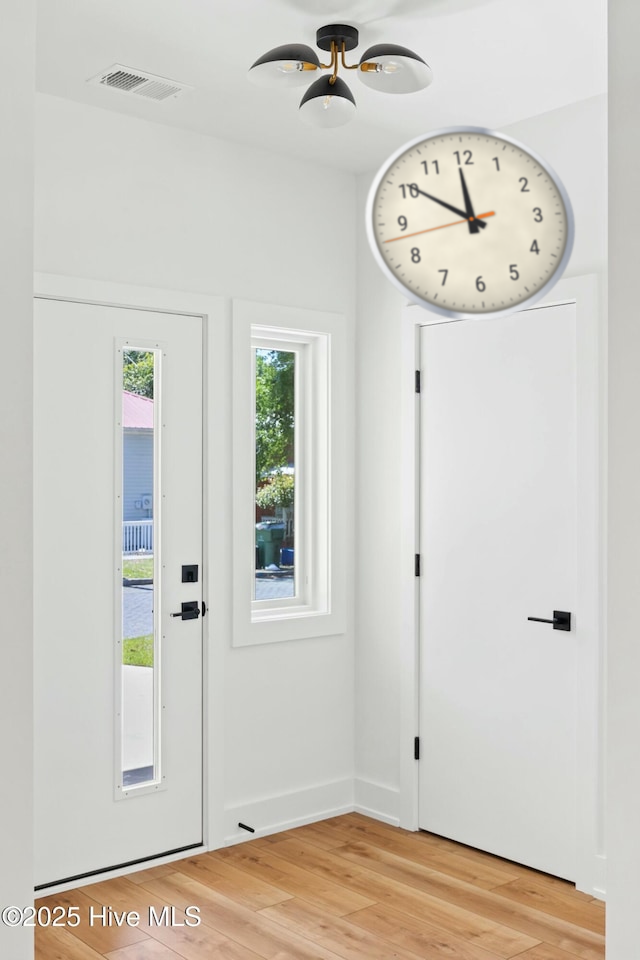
11.50.43
